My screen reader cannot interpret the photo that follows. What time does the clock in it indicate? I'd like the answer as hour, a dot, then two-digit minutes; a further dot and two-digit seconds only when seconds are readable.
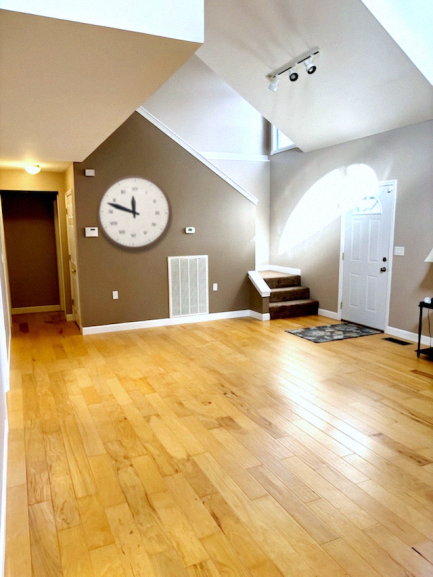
11.48
